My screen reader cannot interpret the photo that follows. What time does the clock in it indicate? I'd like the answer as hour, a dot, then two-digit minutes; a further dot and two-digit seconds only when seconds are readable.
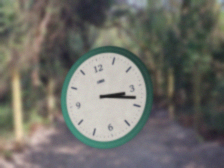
3.18
